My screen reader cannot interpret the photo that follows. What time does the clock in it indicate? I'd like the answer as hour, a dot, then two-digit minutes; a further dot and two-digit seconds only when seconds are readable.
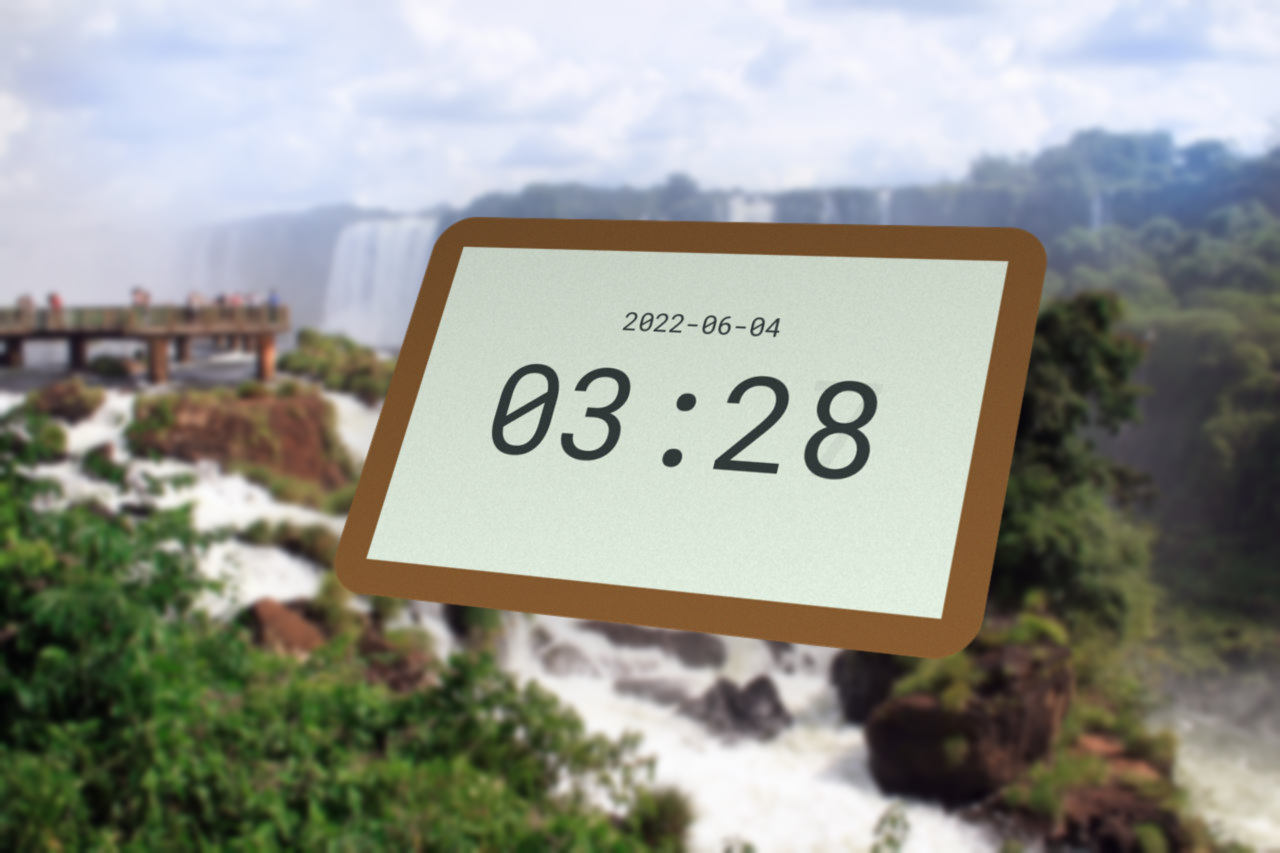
3.28
